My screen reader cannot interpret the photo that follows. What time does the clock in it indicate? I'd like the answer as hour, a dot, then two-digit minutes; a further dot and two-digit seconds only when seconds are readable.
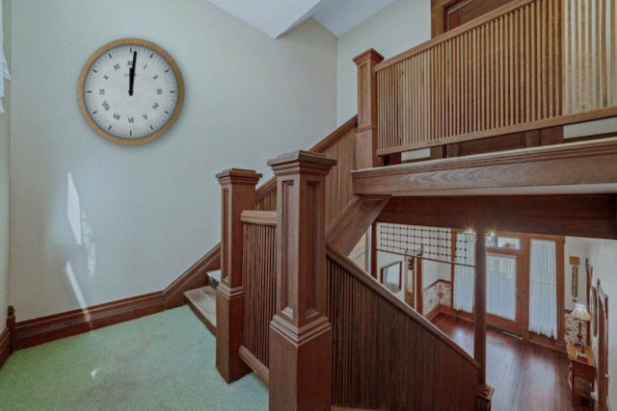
12.01
